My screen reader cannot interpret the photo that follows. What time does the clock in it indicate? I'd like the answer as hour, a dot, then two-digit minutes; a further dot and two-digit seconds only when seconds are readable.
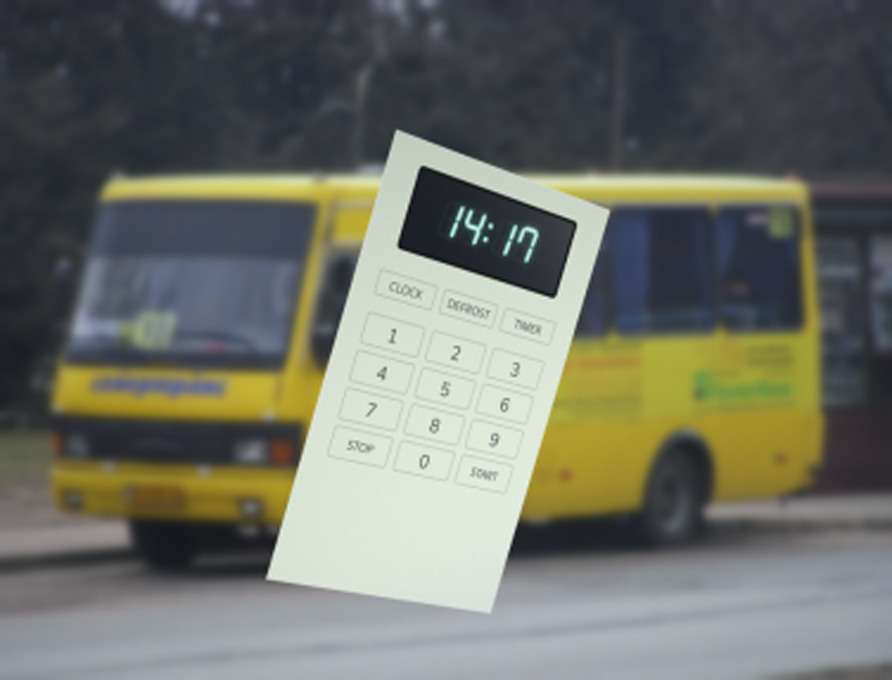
14.17
